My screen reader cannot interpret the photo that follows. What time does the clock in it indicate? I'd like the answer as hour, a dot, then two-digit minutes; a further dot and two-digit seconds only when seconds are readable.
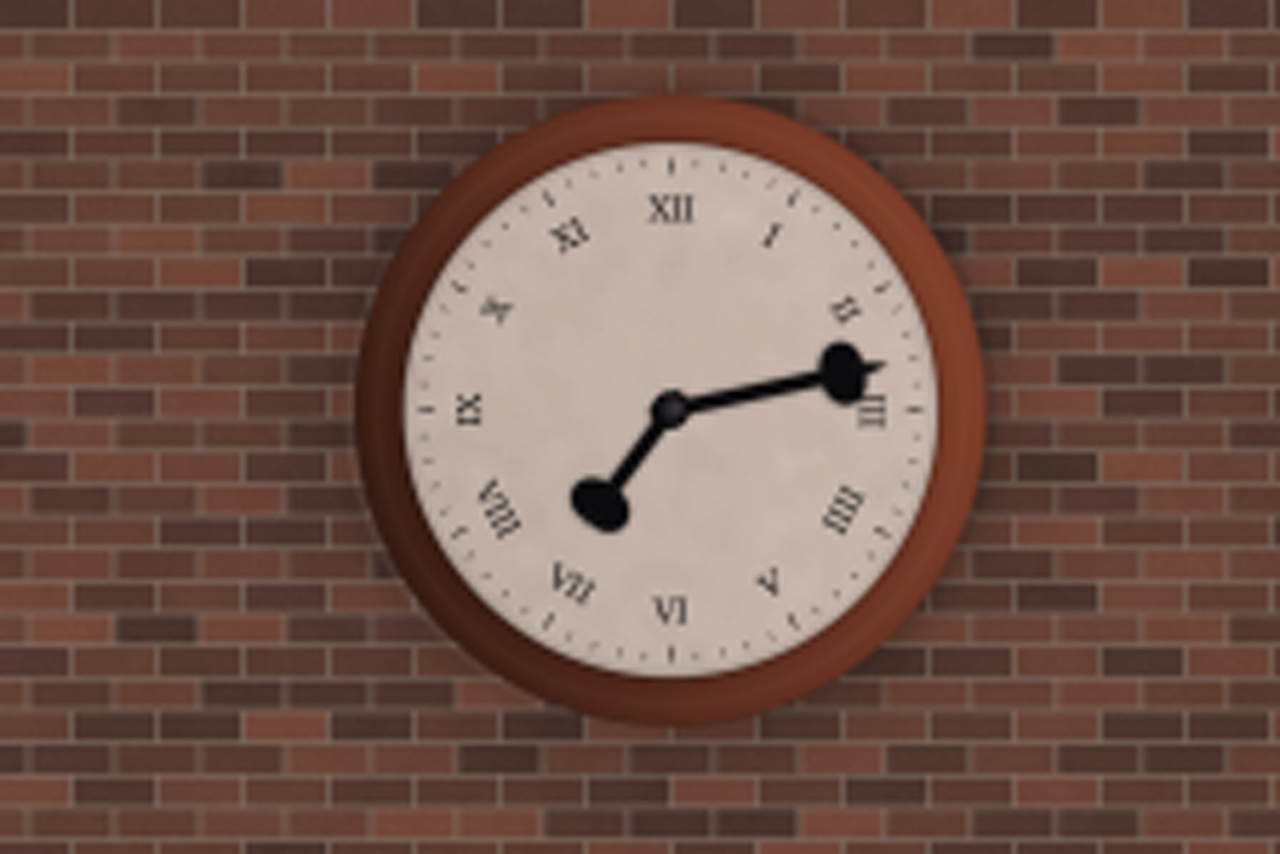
7.13
